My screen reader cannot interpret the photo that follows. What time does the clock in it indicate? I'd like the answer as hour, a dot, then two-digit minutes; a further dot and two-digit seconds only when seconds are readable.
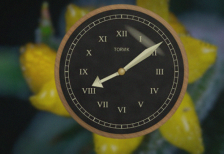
8.09
